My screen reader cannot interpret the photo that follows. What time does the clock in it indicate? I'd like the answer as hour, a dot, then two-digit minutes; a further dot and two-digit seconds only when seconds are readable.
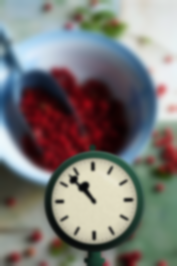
10.53
